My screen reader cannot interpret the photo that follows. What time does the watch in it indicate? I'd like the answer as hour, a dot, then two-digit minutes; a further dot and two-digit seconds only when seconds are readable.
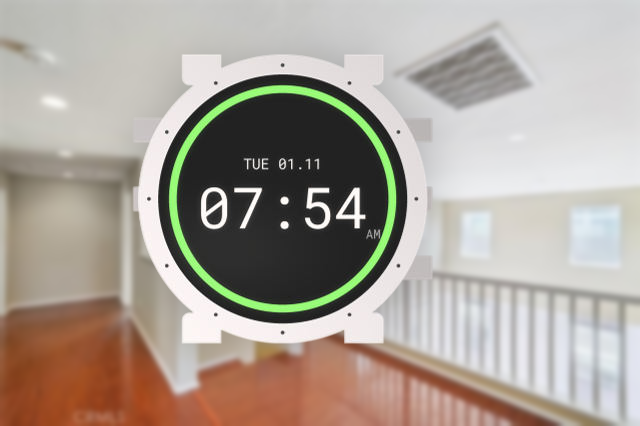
7.54
